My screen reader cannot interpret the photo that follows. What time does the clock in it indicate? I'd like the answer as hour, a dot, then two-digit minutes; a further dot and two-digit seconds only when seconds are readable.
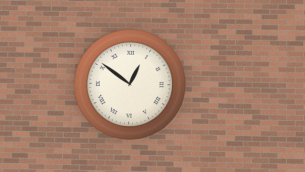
12.51
